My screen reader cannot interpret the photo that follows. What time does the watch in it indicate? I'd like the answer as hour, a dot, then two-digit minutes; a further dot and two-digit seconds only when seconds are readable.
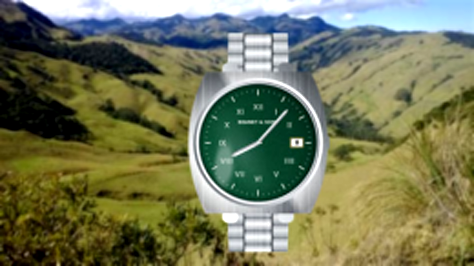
8.07
